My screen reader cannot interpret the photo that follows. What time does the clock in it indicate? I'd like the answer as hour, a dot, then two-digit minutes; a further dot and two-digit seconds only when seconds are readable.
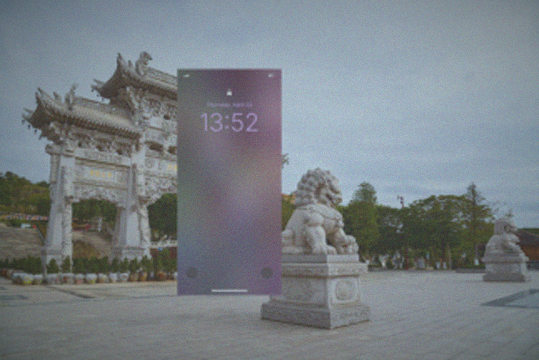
13.52
